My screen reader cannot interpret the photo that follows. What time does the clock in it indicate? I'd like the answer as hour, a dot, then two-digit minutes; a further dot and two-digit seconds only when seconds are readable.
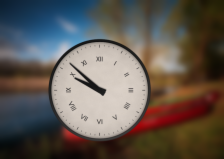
9.52
